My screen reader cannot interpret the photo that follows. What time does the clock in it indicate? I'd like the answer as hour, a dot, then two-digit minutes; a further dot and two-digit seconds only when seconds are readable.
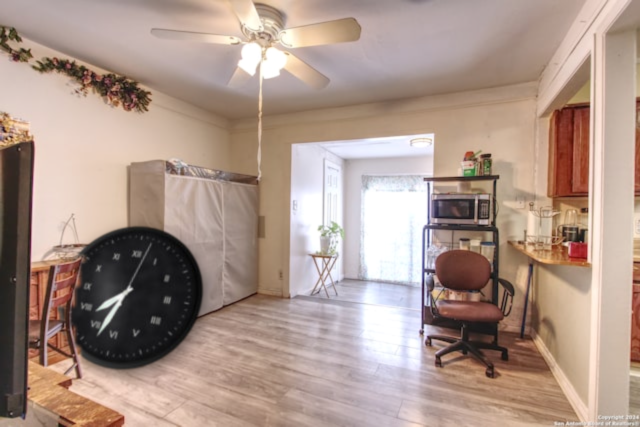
7.33.02
